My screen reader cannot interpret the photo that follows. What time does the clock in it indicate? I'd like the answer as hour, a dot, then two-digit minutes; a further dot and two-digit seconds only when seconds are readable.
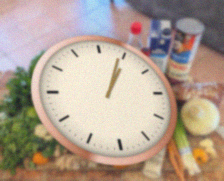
1.04
